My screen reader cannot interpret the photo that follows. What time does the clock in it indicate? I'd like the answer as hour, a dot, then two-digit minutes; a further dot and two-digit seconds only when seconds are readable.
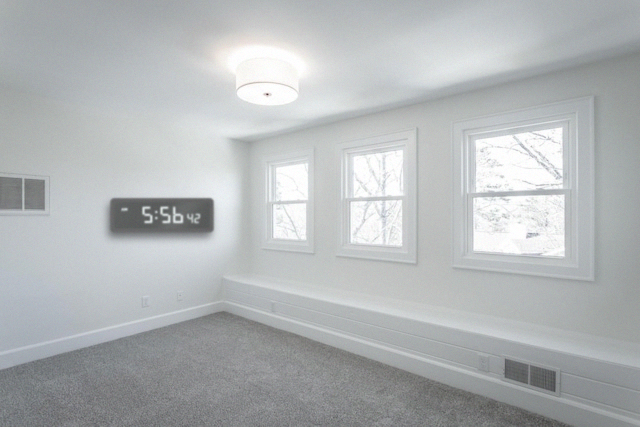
5.56
